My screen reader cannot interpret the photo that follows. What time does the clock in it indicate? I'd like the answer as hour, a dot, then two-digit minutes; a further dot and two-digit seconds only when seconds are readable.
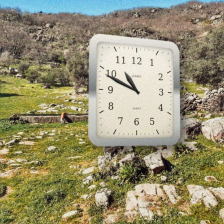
10.49
